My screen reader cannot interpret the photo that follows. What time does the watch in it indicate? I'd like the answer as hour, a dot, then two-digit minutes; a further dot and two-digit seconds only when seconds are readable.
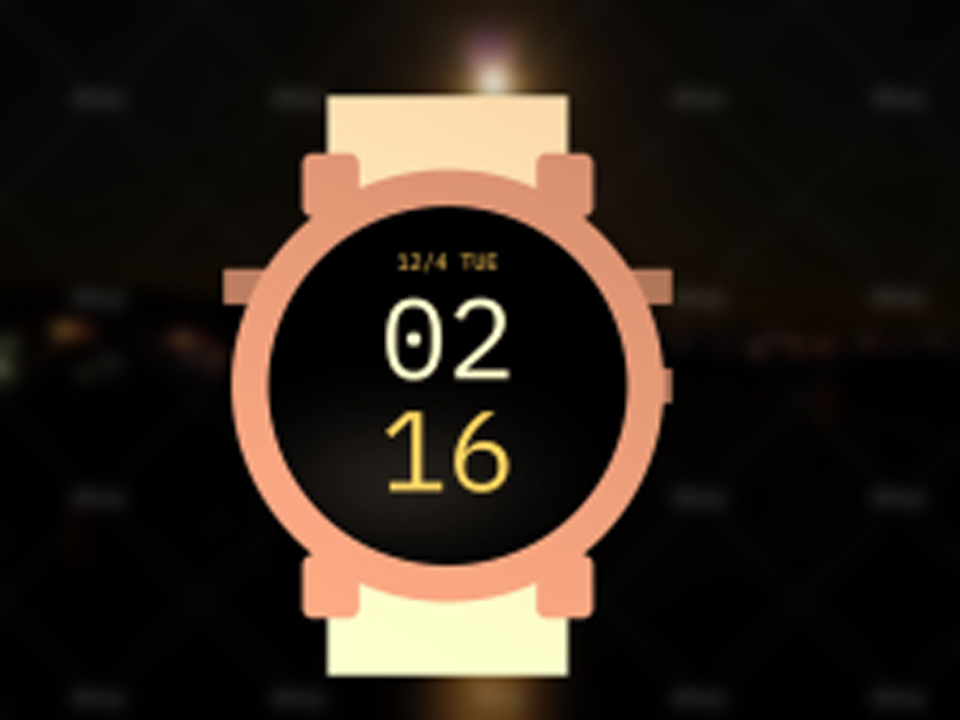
2.16
